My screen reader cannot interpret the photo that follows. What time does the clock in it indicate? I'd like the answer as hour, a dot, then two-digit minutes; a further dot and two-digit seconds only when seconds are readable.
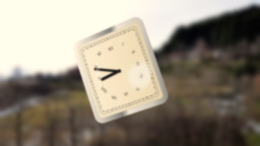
8.49
